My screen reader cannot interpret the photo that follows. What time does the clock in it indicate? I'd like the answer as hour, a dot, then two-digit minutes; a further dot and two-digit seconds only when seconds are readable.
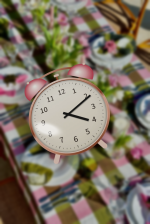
4.11
